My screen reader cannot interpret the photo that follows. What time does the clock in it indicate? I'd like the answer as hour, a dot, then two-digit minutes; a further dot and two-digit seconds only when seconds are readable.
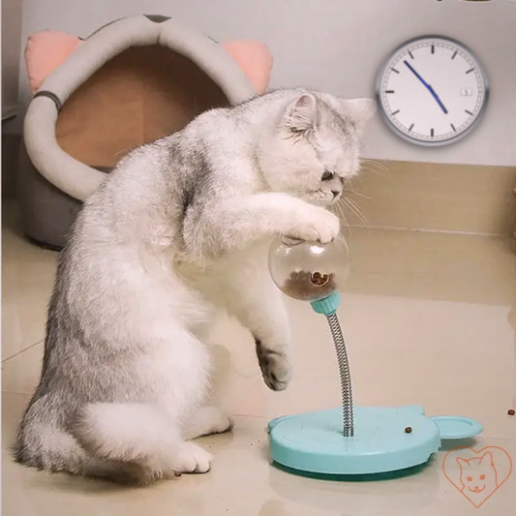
4.53
